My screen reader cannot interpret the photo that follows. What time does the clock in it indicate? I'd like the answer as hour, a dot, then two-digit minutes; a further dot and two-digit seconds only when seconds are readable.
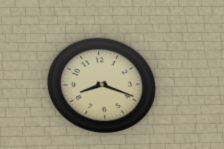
8.19
